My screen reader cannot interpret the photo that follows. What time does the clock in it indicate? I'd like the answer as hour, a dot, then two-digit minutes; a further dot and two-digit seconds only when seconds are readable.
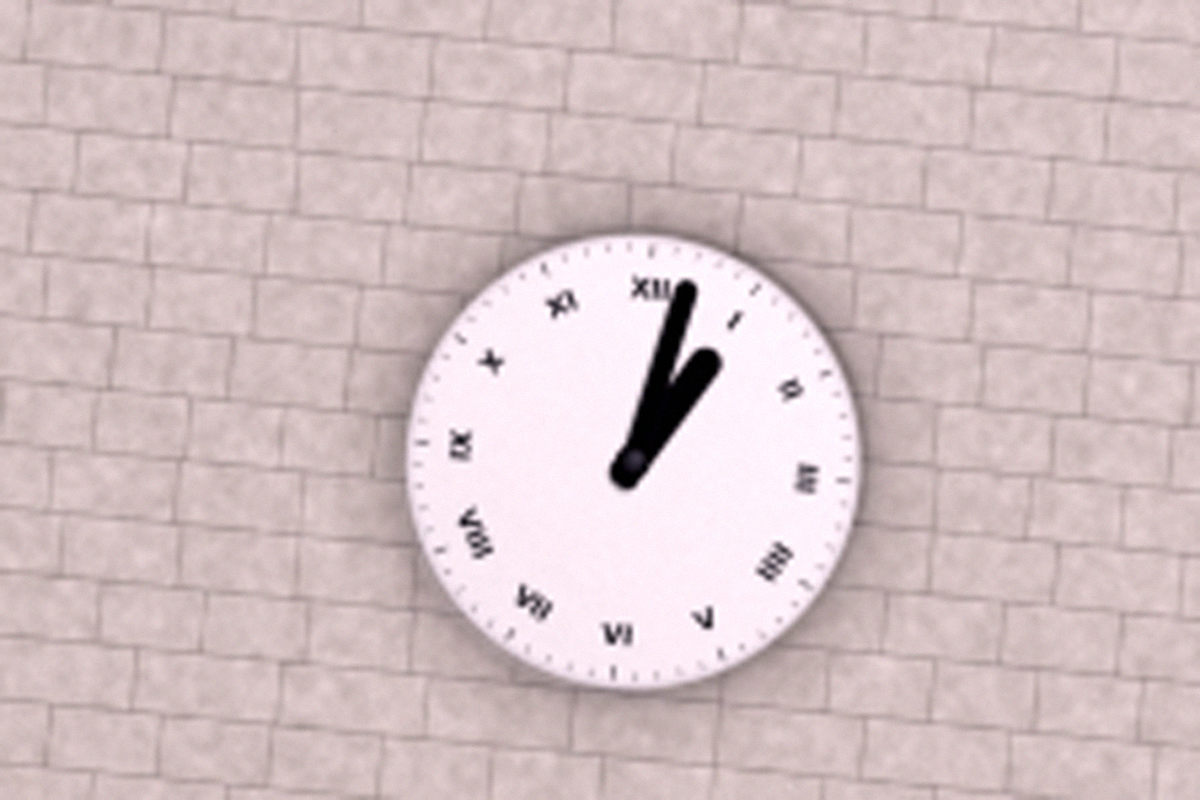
1.02
